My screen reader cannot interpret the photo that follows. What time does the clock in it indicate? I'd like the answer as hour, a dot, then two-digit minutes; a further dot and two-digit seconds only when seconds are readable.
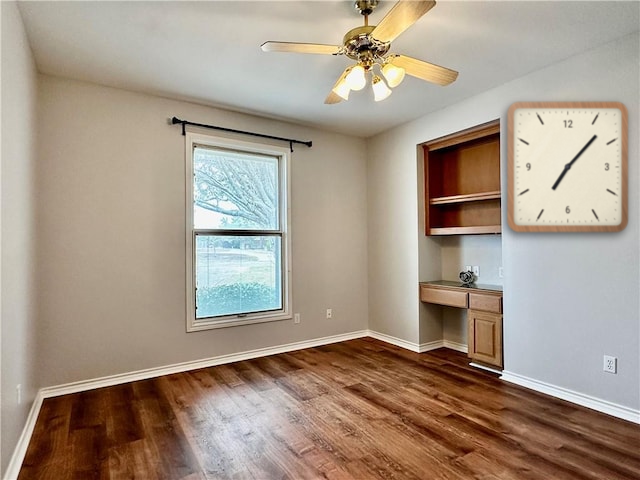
7.07
